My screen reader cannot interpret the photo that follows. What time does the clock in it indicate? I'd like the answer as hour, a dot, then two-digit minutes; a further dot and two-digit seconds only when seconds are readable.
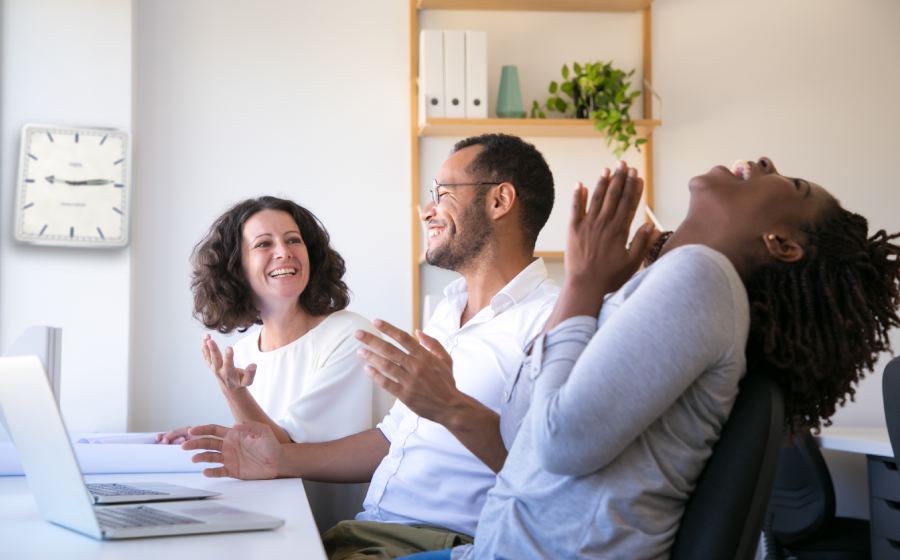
9.14
